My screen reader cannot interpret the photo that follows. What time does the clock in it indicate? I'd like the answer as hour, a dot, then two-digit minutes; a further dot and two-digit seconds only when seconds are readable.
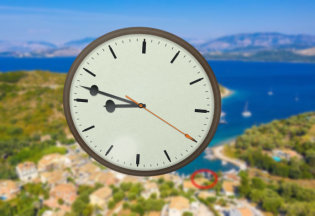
8.47.20
